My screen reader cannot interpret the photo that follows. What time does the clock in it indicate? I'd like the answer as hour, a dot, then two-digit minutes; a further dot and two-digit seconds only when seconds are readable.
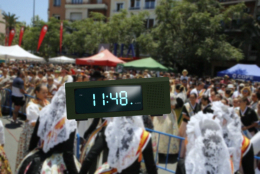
11.48
